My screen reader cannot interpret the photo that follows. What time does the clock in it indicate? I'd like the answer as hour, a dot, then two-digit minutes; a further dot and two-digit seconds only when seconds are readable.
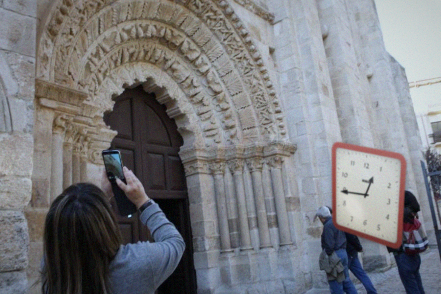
12.44
